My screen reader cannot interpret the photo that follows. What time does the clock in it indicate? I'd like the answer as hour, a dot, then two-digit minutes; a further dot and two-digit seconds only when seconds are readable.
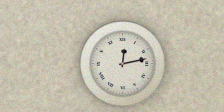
12.13
